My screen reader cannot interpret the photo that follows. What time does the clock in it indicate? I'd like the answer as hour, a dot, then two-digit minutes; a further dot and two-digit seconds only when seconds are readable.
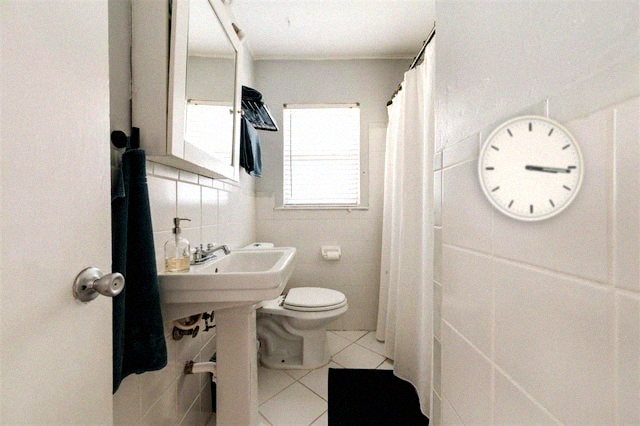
3.16
